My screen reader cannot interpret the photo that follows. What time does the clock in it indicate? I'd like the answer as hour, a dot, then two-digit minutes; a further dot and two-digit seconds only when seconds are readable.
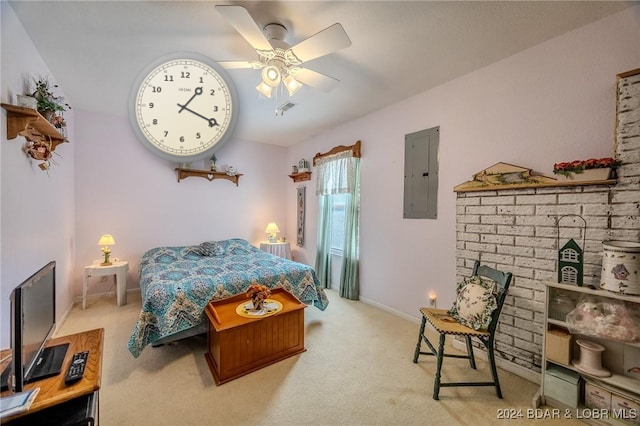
1.19
